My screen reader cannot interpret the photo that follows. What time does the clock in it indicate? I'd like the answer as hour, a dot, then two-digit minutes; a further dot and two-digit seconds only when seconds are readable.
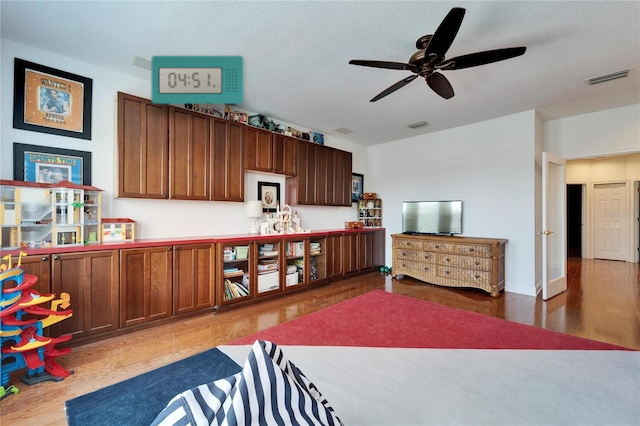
4.51
